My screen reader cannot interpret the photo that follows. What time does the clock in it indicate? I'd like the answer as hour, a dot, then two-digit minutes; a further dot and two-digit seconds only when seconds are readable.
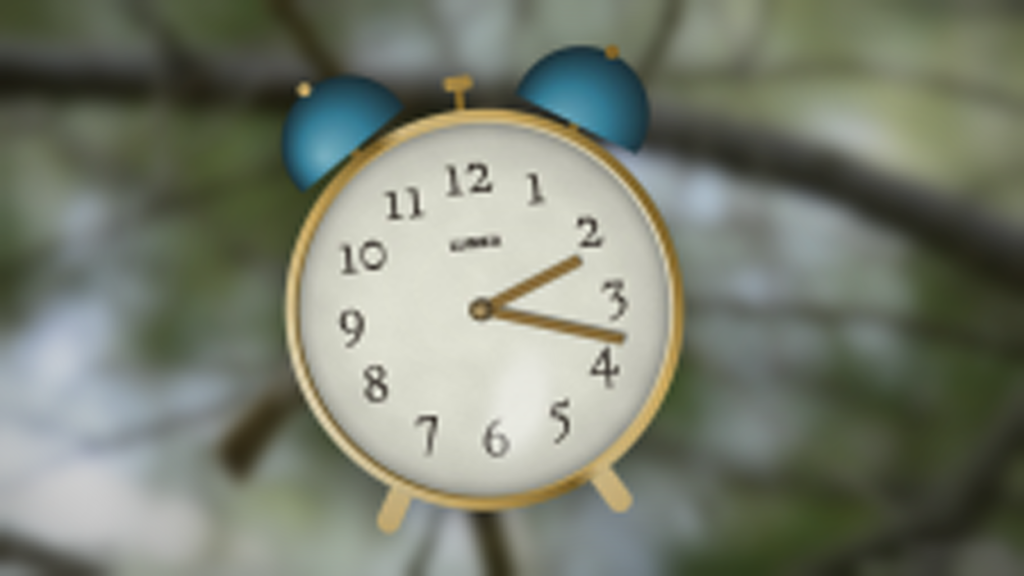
2.18
